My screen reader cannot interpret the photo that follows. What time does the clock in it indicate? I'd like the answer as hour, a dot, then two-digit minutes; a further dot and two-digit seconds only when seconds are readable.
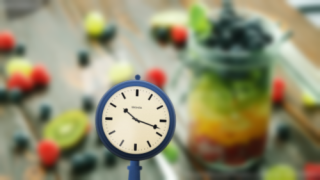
10.18
